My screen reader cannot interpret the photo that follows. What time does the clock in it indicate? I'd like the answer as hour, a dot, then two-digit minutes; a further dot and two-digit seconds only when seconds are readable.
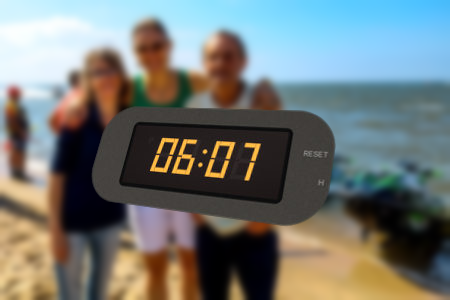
6.07
